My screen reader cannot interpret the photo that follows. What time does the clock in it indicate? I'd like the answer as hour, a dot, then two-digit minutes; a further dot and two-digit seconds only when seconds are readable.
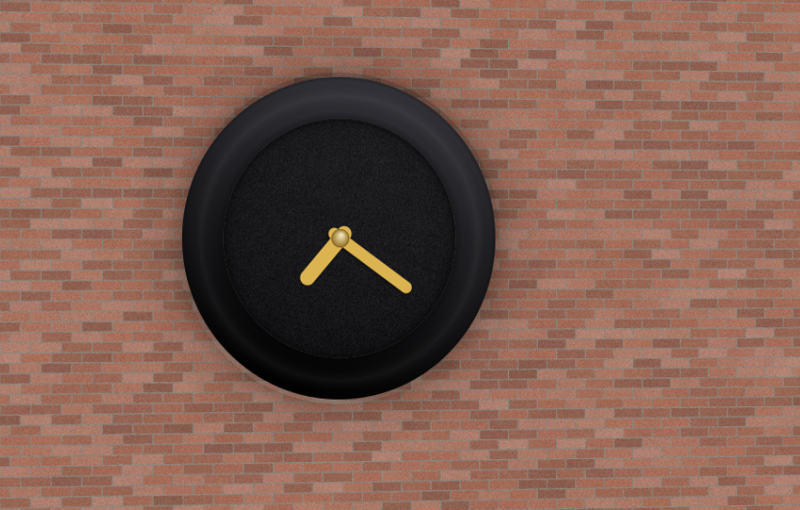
7.21
